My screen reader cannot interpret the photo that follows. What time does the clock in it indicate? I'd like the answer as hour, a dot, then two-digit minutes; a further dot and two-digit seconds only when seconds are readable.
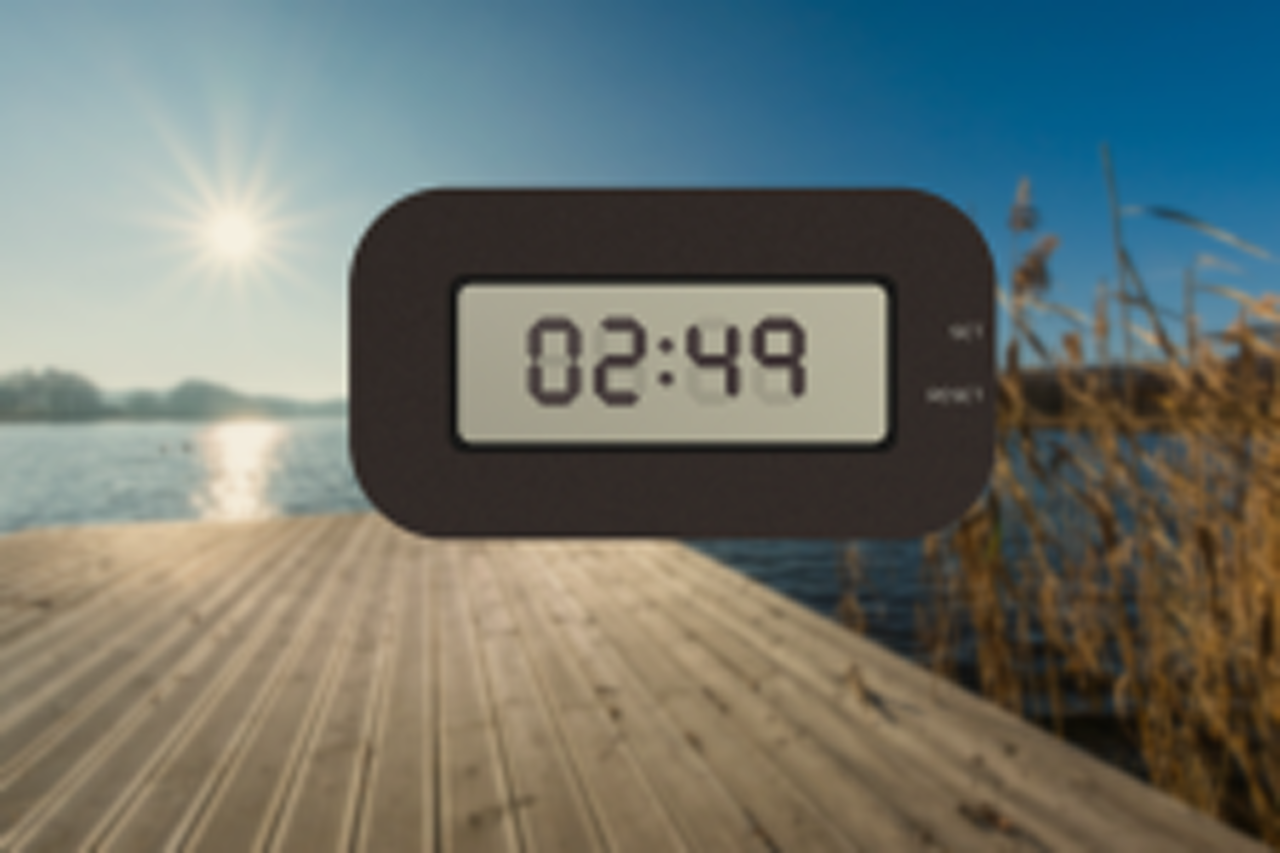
2.49
